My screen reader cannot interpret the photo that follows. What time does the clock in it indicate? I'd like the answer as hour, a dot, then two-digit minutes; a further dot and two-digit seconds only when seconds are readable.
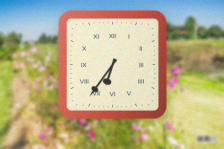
6.36
